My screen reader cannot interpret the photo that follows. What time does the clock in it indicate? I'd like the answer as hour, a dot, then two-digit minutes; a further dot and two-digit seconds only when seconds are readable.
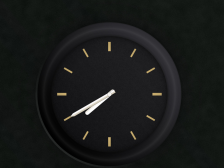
7.40
